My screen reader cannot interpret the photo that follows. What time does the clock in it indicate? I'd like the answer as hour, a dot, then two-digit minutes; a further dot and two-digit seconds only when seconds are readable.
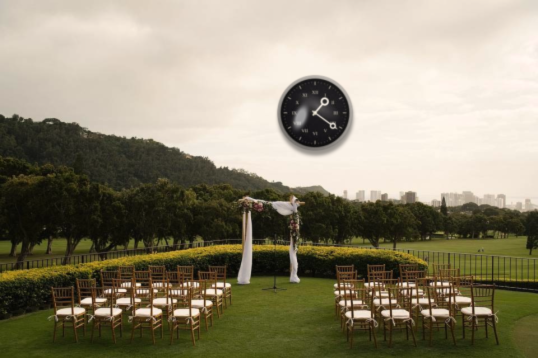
1.21
